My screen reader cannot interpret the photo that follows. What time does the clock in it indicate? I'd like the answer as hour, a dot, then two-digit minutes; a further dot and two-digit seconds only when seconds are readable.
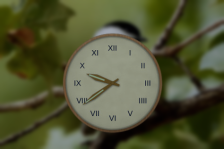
9.39
